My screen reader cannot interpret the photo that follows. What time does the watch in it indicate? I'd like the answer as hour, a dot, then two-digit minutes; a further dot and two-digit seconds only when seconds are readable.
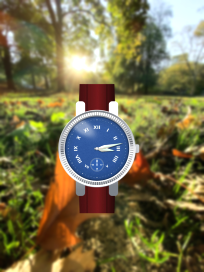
3.13
